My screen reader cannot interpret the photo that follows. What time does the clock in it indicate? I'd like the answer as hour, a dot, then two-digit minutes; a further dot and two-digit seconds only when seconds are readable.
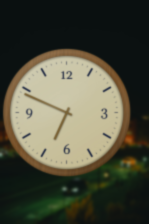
6.49
